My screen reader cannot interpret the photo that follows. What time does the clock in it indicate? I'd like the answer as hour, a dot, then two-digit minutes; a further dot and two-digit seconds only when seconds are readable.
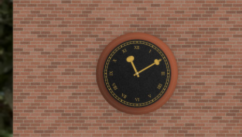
11.10
